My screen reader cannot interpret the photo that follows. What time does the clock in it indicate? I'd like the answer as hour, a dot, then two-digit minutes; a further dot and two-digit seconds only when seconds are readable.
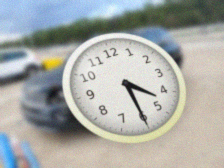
4.30
